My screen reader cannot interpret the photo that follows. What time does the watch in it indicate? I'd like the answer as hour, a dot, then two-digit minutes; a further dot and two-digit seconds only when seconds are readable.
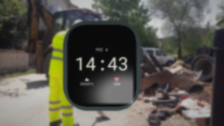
14.43
